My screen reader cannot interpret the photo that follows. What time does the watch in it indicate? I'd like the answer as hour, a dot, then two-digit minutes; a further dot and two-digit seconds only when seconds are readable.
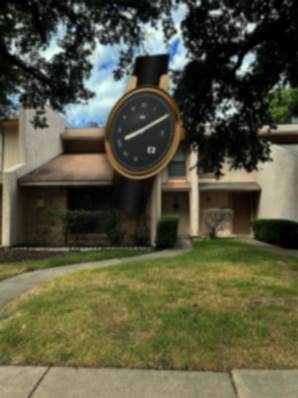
8.10
